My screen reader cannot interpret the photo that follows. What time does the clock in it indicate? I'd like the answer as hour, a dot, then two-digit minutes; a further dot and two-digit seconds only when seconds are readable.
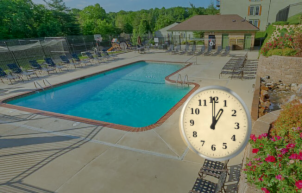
1.00
